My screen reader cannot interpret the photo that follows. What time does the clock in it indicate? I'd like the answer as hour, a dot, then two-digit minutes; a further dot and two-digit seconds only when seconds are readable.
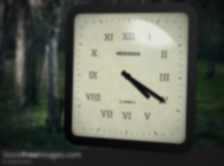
4.20
